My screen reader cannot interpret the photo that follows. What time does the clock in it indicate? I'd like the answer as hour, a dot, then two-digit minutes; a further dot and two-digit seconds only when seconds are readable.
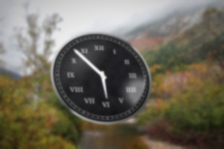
5.53
